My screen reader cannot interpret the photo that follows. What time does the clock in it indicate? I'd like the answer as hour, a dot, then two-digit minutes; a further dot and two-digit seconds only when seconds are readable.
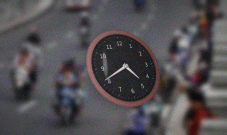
4.41
